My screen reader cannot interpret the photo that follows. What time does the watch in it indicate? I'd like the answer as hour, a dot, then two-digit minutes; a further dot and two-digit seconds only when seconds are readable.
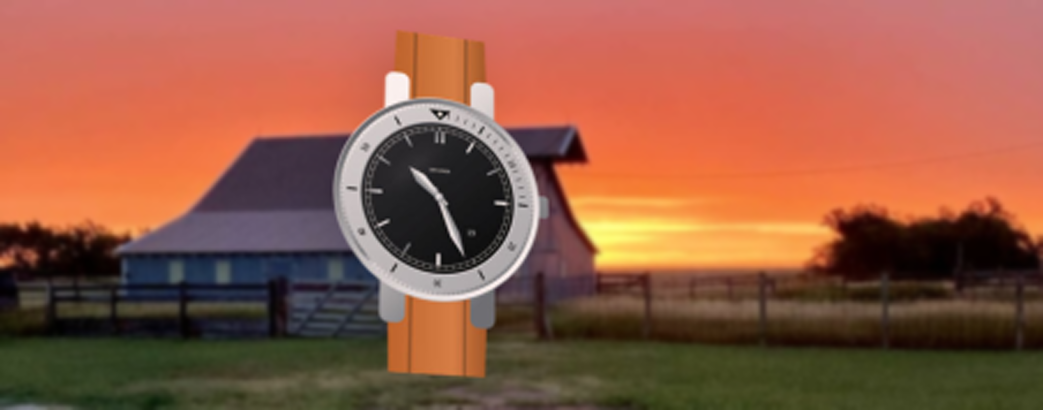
10.26
